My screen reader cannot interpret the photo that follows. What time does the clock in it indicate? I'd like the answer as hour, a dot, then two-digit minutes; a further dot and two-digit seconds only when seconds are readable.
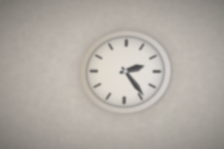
2.24
